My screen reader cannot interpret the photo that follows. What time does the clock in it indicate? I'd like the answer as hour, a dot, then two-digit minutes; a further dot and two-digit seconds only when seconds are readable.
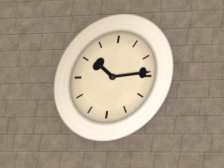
10.14
